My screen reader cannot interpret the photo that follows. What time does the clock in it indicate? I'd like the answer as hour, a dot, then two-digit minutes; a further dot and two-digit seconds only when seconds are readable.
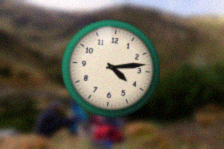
4.13
